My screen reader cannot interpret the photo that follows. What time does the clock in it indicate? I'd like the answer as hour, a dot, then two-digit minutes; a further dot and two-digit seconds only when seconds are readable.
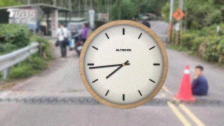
7.44
